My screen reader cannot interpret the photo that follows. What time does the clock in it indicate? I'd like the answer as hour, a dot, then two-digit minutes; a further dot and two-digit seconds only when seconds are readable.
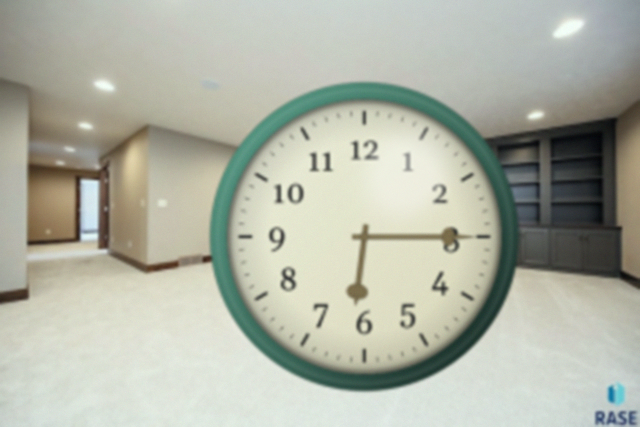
6.15
